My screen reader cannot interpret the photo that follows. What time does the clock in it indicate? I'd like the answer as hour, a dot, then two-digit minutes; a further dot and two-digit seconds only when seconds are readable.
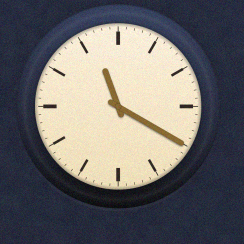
11.20
